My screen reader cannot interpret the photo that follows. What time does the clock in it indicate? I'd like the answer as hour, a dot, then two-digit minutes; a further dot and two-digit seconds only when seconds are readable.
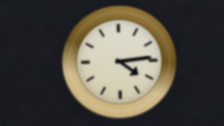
4.14
